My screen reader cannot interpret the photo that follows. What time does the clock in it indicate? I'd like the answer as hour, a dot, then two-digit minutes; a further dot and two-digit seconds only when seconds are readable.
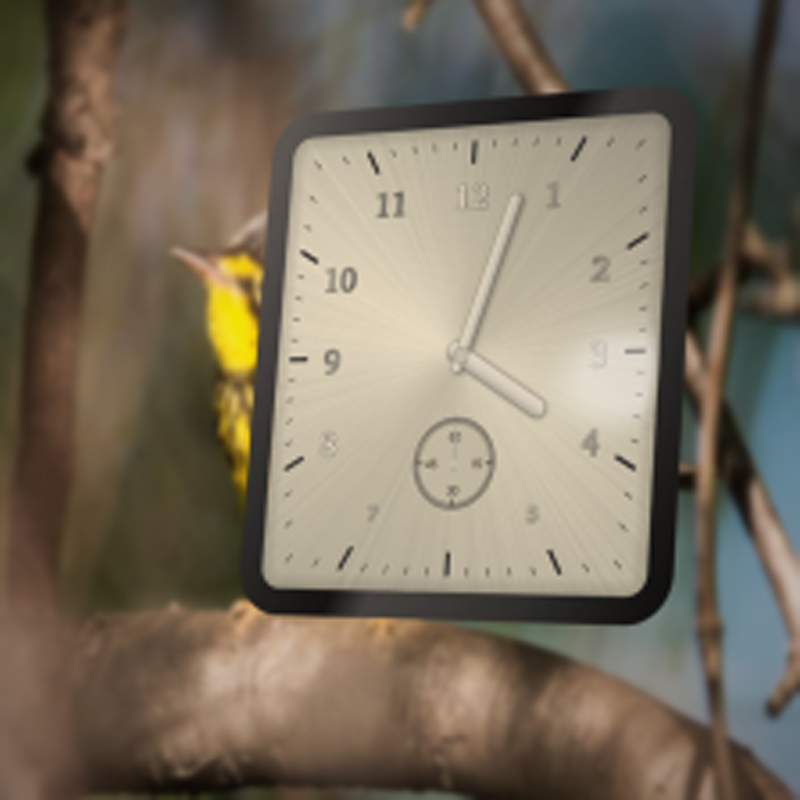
4.03
